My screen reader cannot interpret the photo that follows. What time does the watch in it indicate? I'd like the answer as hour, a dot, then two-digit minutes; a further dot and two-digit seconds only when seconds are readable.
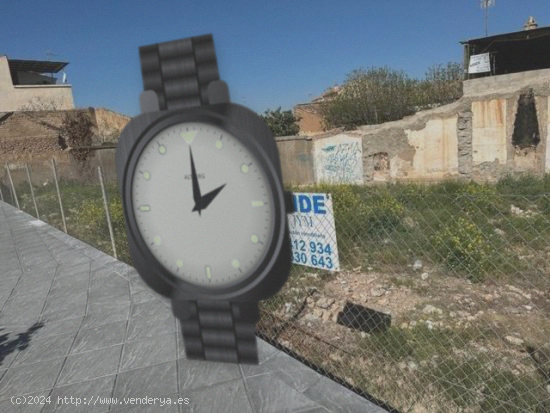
2.00
